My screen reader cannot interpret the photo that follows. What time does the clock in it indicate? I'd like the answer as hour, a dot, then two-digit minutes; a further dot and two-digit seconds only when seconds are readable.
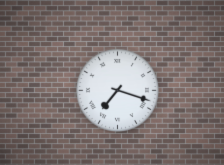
7.18
